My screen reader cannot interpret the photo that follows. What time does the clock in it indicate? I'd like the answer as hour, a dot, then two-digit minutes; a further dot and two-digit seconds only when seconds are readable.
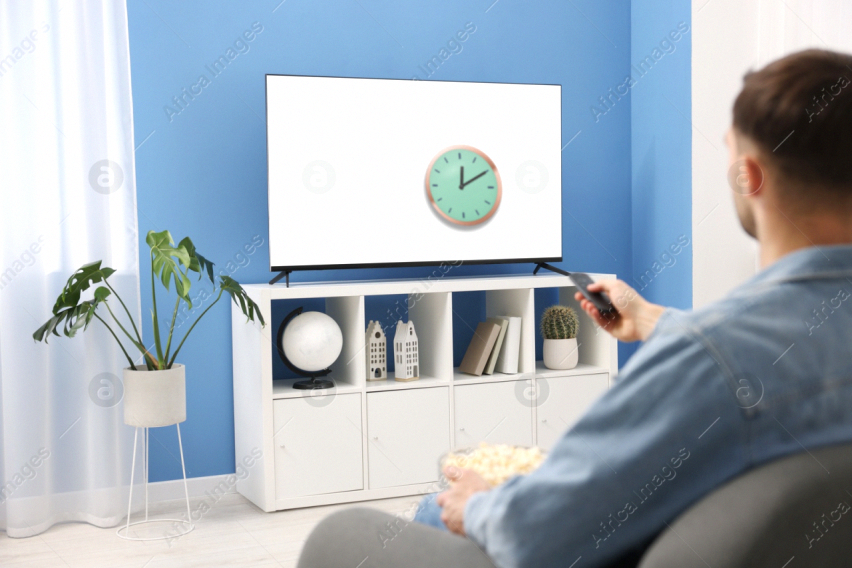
12.10
